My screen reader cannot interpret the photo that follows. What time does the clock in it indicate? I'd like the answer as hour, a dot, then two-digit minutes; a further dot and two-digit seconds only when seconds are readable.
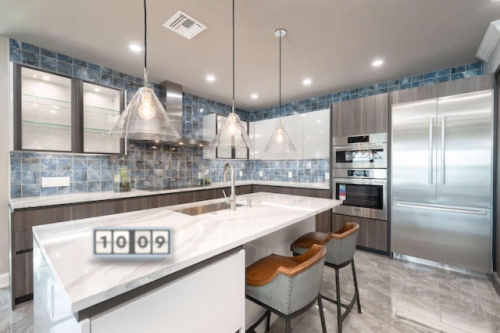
10.09
